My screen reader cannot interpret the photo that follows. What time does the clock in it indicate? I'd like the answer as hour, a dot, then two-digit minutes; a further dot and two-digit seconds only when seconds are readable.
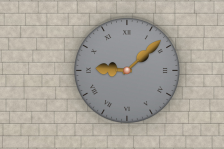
9.08
